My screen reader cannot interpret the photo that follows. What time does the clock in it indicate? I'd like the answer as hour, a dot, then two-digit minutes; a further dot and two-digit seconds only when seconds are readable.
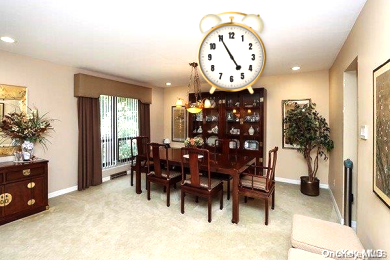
4.55
